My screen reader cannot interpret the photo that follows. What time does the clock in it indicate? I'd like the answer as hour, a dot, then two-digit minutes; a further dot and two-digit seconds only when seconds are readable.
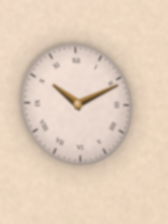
10.11
